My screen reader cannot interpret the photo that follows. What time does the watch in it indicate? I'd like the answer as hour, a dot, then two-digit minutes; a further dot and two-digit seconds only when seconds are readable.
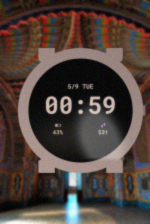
0.59
